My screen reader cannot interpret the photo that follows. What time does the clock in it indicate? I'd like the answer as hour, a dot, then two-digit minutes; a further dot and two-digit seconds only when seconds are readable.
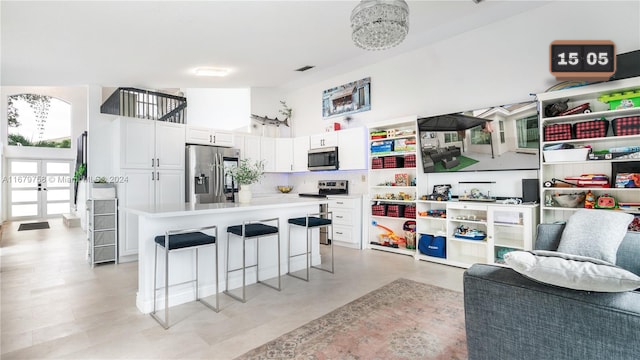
15.05
